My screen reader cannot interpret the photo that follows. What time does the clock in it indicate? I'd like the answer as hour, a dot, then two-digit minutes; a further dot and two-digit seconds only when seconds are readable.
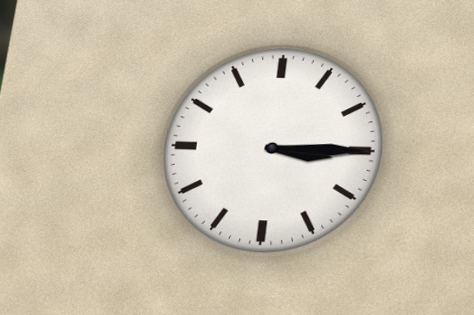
3.15
